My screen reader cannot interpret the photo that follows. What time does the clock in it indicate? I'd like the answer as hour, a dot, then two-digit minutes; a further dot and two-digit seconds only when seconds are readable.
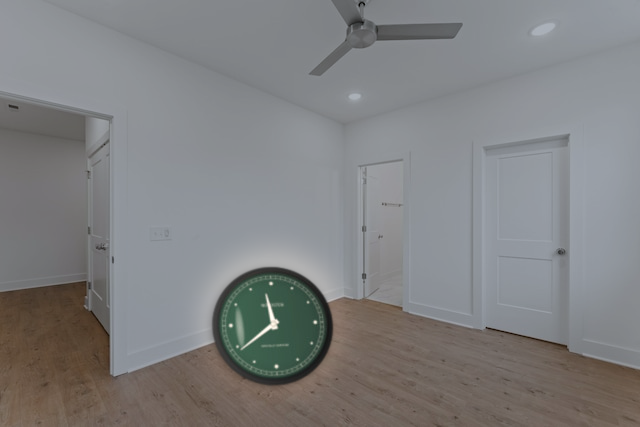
11.39
